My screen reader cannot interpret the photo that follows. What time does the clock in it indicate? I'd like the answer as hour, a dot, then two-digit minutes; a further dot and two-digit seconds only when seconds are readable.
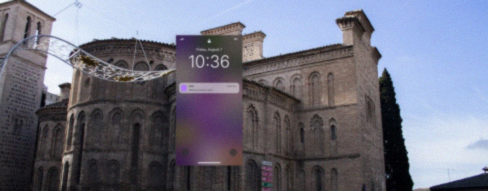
10.36
